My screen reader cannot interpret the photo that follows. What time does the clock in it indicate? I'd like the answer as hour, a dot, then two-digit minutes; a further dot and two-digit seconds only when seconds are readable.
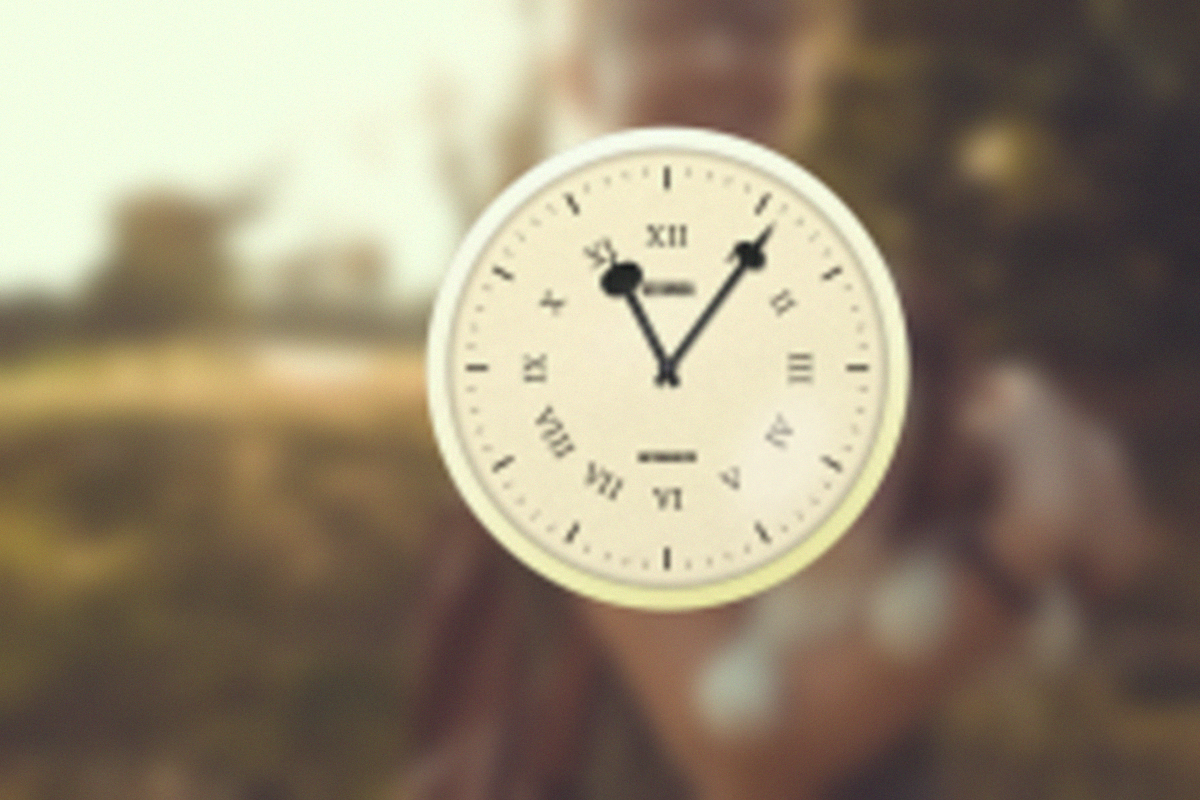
11.06
